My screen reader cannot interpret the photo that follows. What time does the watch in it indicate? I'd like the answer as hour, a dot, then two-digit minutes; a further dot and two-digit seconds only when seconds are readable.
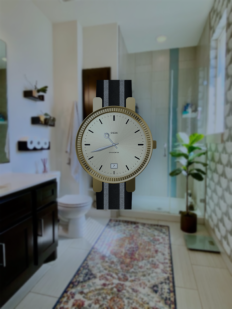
10.42
